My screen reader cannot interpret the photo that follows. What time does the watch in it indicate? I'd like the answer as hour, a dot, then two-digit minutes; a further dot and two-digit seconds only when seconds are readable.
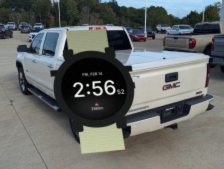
2.56
